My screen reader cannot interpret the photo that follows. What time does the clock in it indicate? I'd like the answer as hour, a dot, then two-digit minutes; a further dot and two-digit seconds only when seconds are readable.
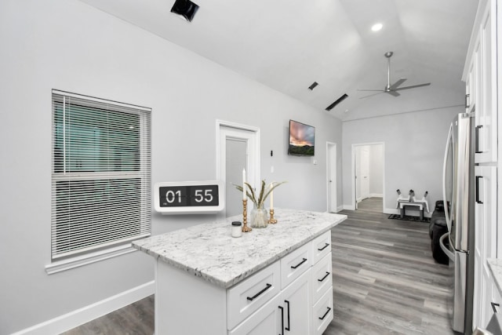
1.55
